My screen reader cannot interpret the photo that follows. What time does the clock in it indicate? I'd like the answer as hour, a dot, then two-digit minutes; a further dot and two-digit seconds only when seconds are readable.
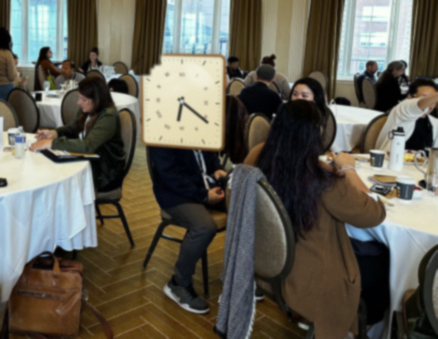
6.21
